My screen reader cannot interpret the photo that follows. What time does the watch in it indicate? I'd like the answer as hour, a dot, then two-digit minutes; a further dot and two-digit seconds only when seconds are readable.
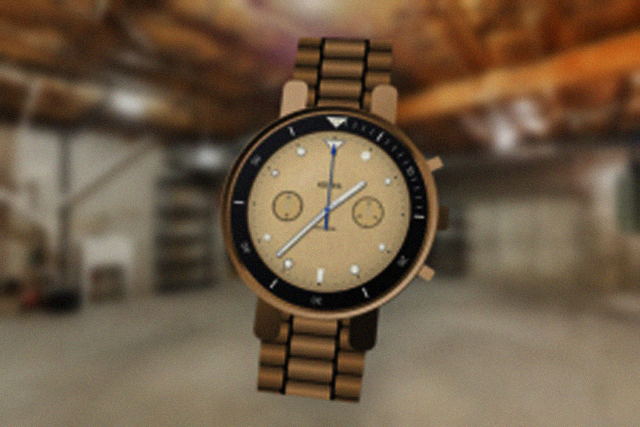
1.37
